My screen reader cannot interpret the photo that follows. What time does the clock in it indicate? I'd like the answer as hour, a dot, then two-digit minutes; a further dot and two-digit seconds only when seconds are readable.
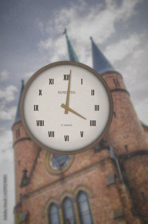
4.01
